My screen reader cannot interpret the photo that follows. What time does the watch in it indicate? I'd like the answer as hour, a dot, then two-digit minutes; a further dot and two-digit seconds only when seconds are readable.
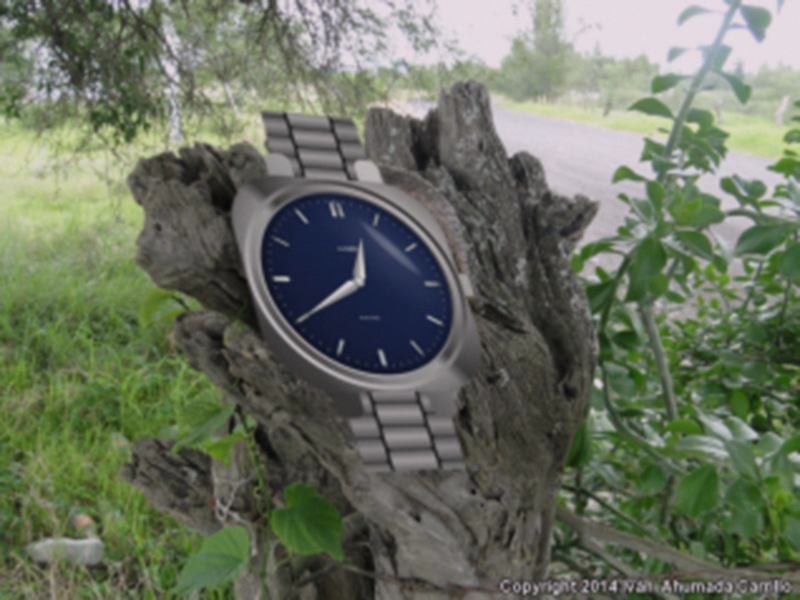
12.40
